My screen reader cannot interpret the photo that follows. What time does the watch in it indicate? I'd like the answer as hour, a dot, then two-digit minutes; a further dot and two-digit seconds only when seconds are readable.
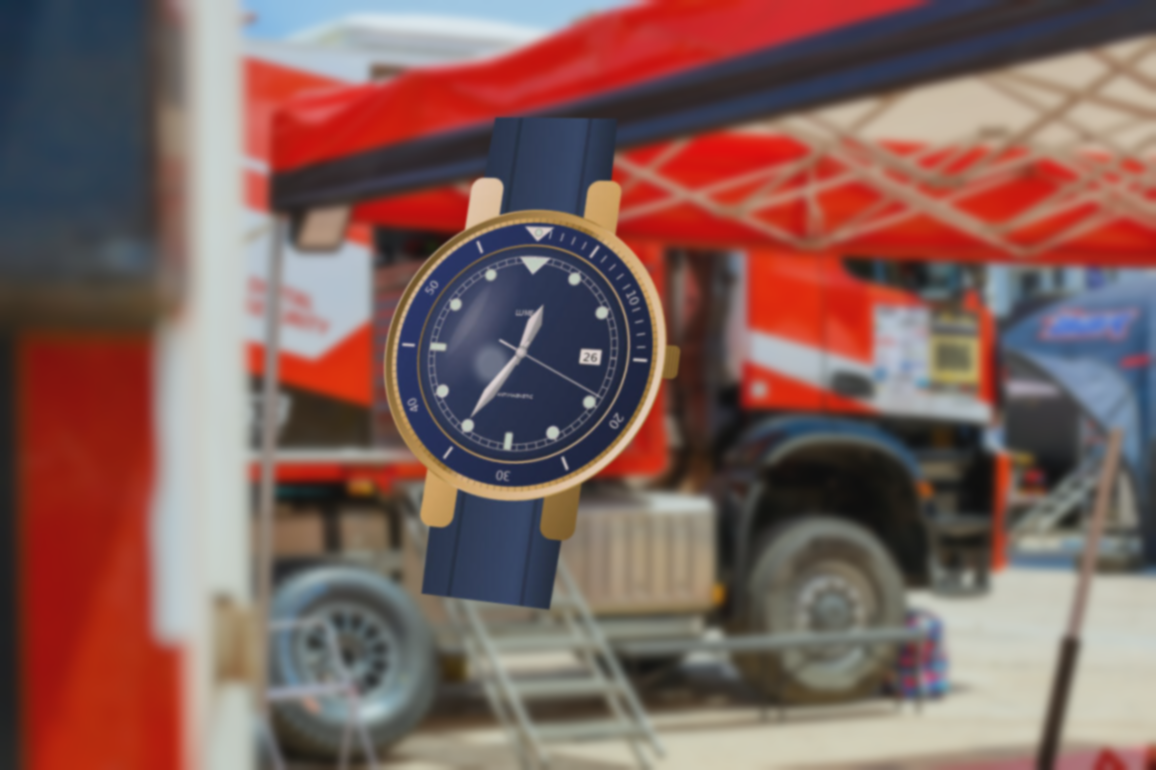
12.35.19
